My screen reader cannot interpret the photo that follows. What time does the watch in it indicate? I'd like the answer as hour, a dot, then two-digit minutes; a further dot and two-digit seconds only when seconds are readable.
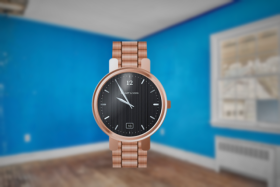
9.55
